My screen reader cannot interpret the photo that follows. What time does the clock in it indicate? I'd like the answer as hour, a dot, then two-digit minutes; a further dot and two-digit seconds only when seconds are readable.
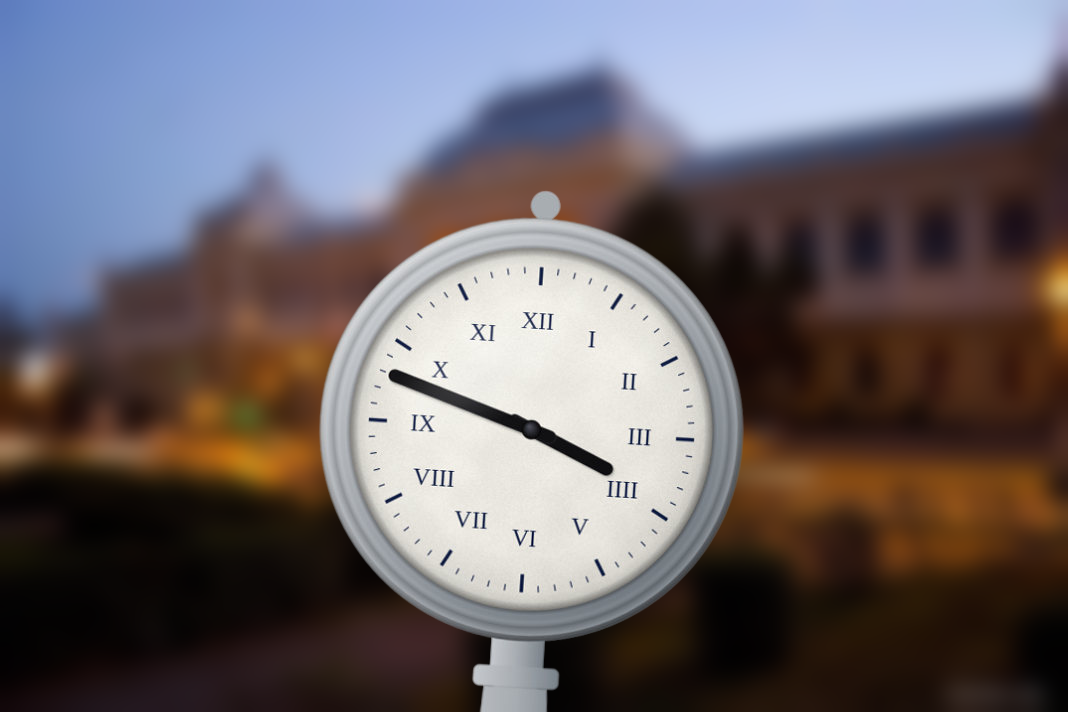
3.48
